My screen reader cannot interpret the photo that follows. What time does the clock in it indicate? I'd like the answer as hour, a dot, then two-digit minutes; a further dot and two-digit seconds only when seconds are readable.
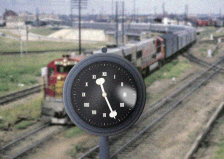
11.26
